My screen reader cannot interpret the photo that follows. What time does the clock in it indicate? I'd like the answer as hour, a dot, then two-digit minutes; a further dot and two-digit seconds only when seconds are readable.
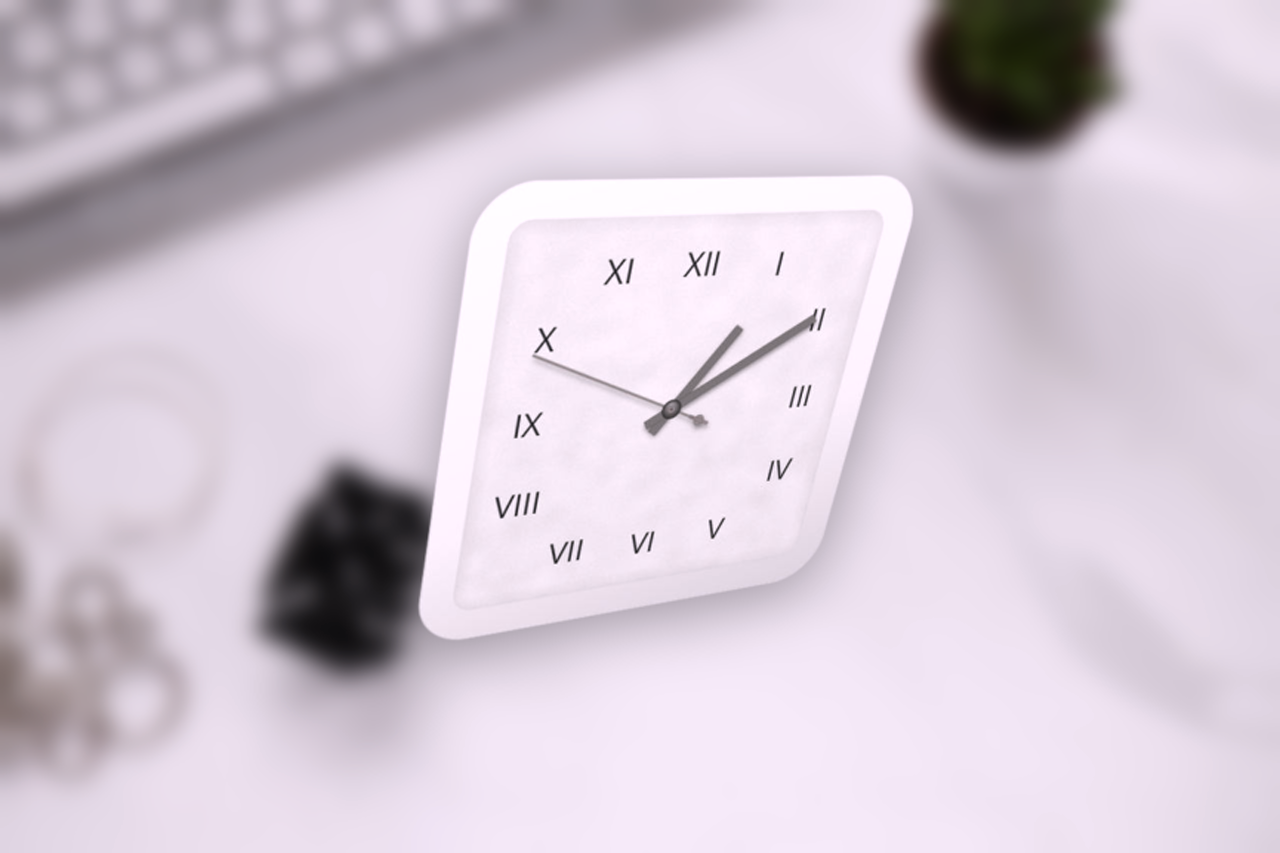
1.09.49
